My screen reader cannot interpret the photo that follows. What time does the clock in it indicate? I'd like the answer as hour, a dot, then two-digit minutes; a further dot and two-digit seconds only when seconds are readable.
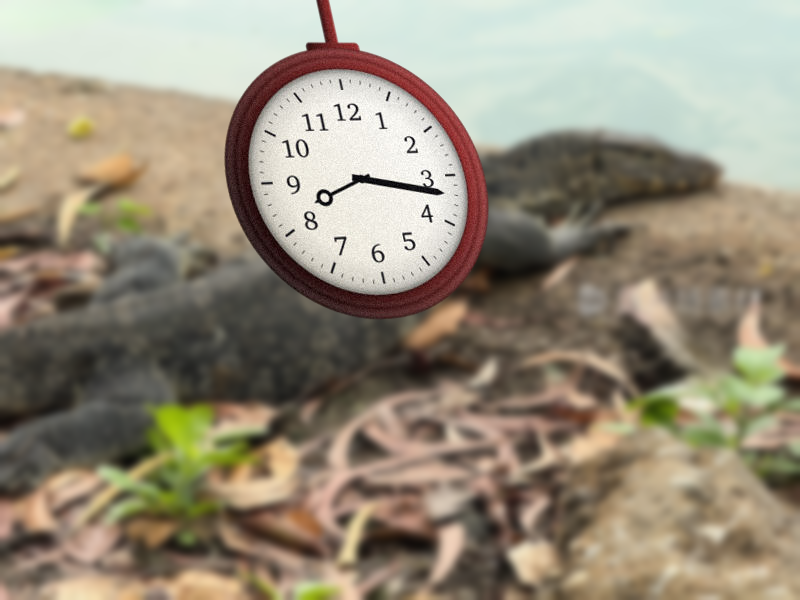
8.17
